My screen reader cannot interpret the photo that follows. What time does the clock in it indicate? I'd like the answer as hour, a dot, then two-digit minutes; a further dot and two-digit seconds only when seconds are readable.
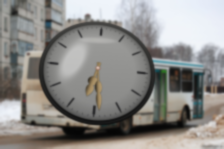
6.29
